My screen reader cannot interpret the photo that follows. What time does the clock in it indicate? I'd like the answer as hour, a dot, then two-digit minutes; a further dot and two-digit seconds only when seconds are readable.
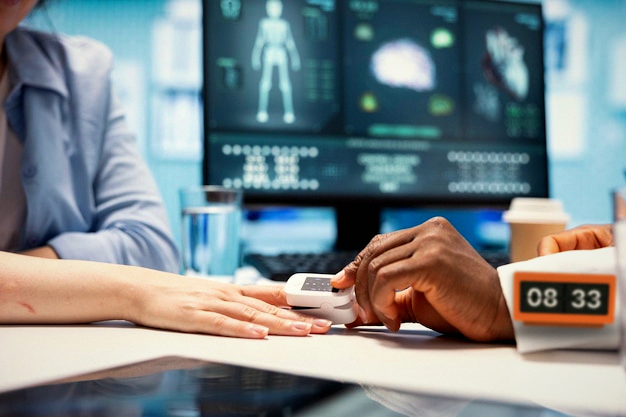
8.33
